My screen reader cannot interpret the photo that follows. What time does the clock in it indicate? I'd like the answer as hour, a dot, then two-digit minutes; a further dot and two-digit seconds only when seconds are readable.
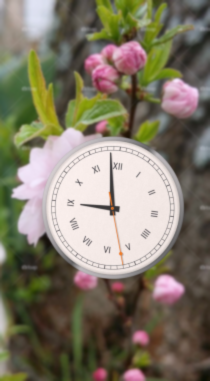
8.58.27
